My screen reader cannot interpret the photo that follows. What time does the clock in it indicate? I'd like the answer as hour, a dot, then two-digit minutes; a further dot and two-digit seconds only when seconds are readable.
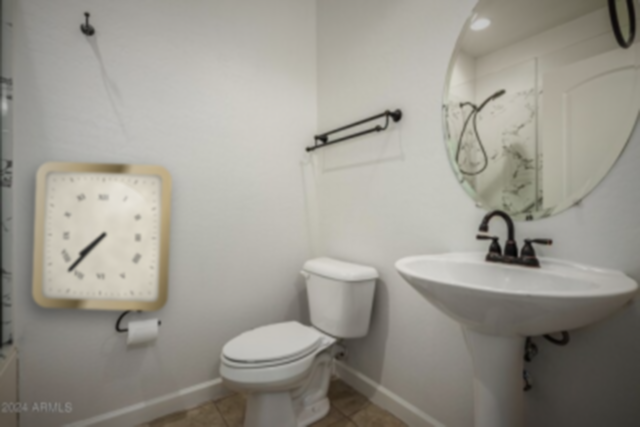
7.37
